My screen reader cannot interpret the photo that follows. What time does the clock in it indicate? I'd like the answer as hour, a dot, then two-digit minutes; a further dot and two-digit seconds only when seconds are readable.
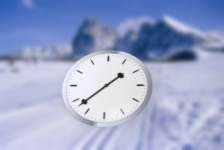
1.38
